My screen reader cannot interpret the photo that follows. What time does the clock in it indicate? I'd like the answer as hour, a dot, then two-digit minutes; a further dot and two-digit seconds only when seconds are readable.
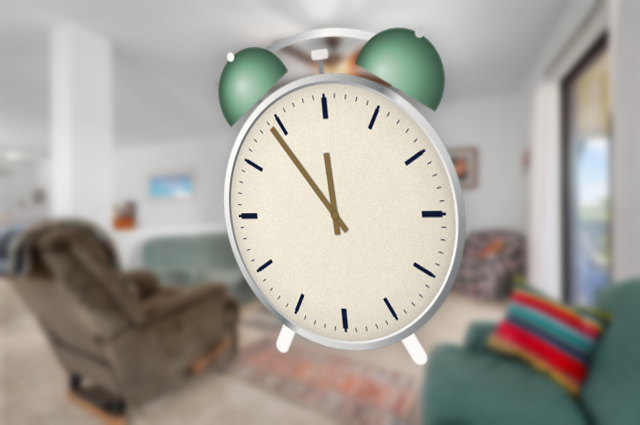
11.54
